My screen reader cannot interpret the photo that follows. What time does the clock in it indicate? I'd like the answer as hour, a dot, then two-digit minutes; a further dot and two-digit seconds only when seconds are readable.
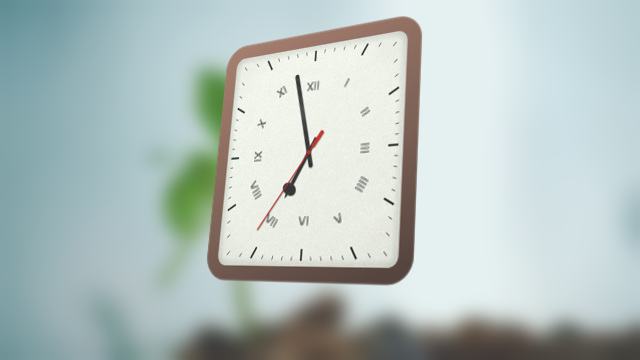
6.57.36
